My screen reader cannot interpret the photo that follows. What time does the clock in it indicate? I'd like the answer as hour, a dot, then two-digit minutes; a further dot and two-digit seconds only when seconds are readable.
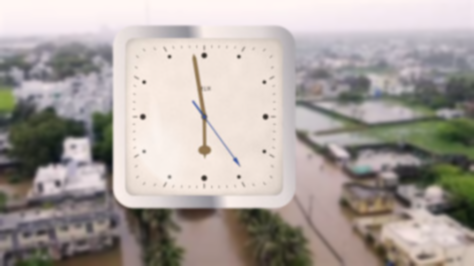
5.58.24
